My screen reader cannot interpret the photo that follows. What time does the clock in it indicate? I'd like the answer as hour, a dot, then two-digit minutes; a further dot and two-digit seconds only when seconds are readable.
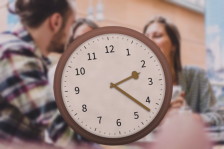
2.22
